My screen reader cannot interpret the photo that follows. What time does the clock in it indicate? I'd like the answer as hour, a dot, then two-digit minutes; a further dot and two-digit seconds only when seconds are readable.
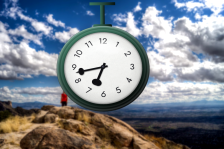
6.43
